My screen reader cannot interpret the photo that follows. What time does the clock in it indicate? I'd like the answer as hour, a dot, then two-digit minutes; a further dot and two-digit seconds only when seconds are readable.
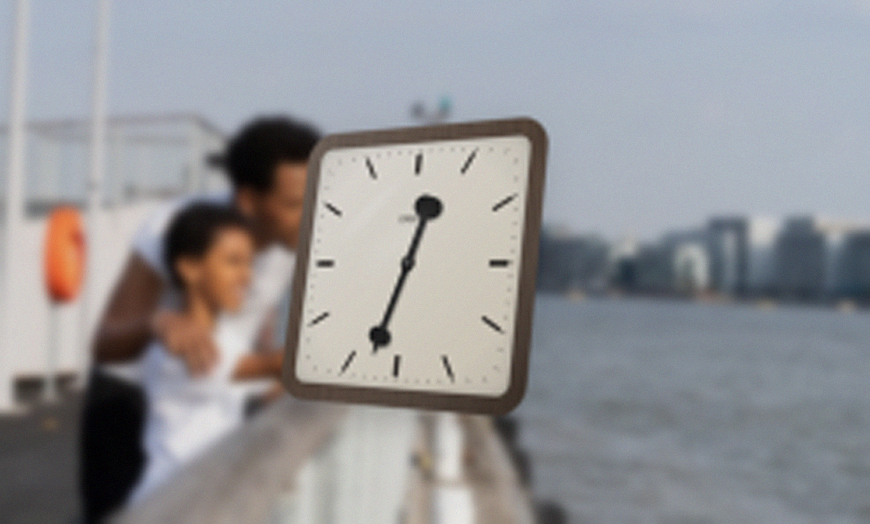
12.33
